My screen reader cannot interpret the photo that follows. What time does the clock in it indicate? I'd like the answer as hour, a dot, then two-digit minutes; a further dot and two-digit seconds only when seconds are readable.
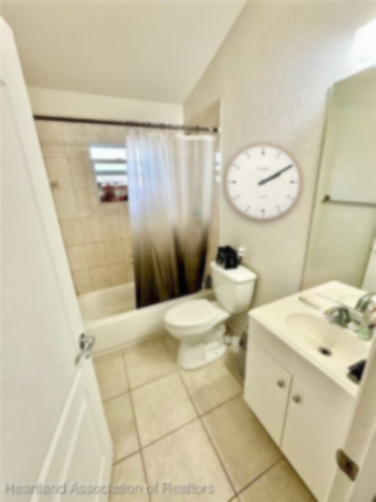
2.10
